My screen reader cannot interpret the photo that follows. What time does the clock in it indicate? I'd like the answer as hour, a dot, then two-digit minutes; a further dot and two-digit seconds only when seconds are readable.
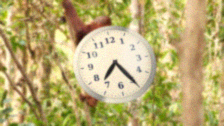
7.25
